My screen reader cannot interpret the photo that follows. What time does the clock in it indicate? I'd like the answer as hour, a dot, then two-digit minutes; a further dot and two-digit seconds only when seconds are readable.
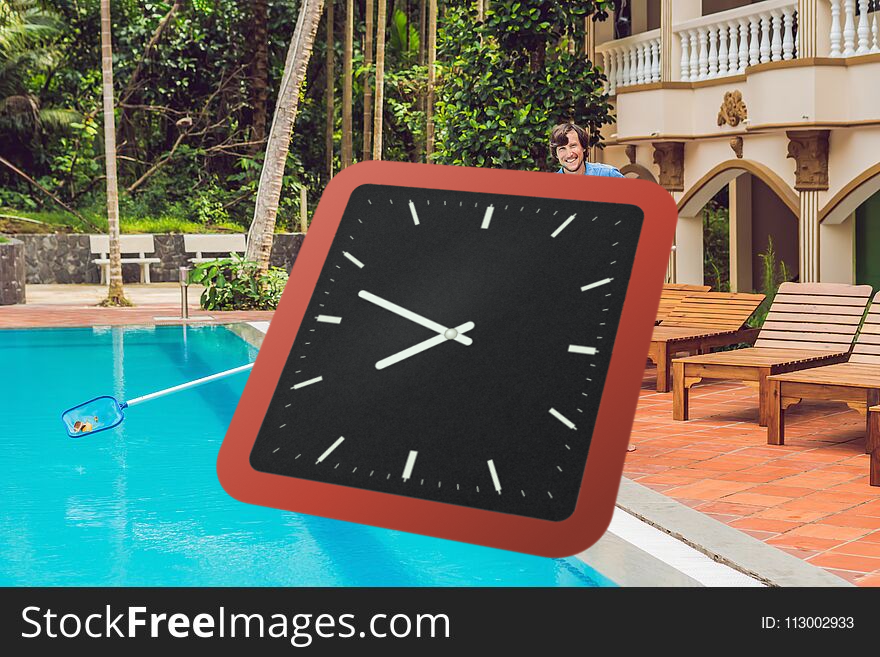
7.48
